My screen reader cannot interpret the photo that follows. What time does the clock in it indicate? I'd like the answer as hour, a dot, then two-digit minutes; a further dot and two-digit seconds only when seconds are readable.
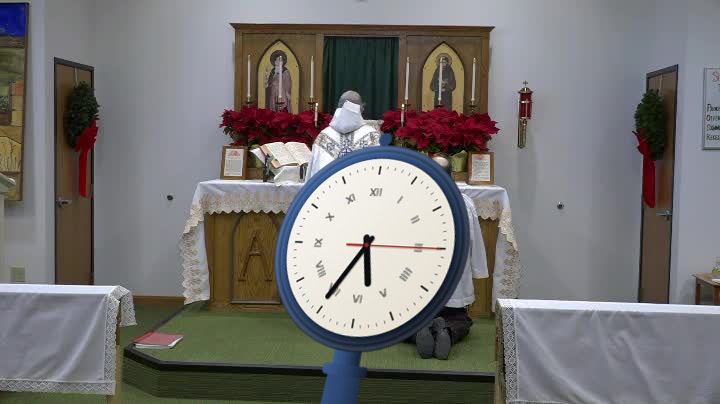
5.35.15
